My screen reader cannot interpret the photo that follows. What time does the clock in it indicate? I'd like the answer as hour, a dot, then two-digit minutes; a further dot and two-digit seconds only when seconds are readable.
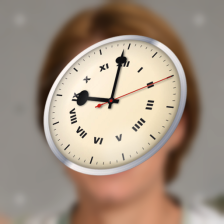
8.59.10
